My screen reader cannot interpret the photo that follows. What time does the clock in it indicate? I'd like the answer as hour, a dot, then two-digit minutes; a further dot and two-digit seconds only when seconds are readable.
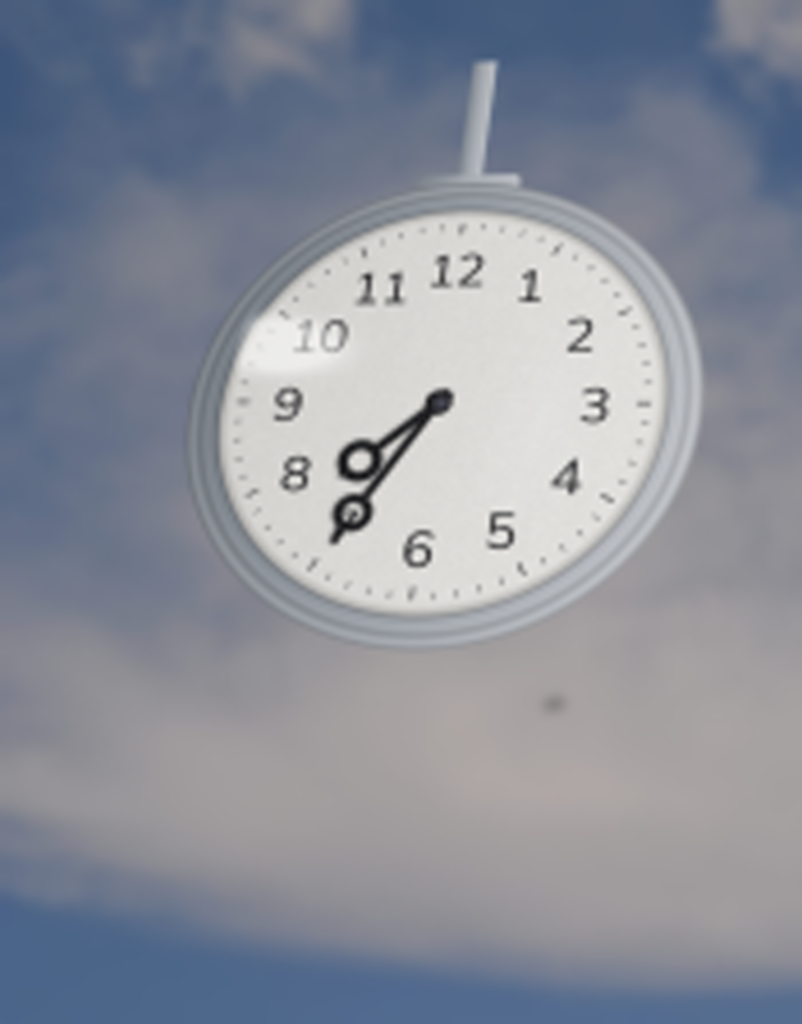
7.35
